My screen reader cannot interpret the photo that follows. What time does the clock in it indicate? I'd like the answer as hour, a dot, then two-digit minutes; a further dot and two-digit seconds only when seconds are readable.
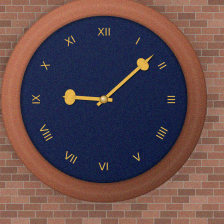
9.08
